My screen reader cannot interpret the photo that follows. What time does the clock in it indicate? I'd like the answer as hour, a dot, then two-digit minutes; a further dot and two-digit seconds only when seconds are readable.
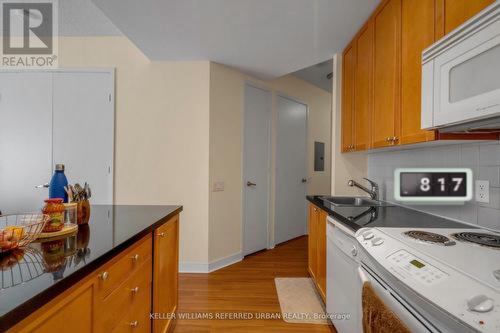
8.17
